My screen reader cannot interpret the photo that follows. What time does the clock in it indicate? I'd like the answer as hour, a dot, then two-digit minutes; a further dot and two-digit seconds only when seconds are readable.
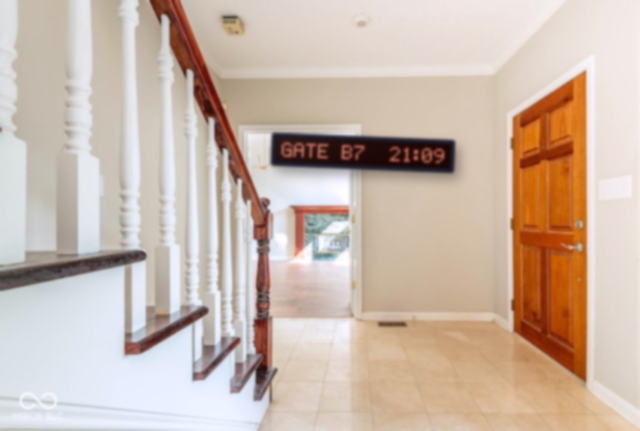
21.09
